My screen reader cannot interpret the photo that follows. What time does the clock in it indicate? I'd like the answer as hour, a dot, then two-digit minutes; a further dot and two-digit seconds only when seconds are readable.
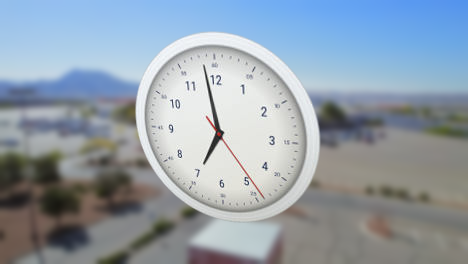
6.58.24
